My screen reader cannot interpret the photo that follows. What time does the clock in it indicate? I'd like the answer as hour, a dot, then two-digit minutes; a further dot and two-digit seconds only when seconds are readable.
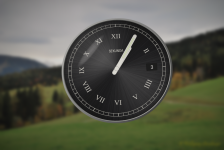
1.05
